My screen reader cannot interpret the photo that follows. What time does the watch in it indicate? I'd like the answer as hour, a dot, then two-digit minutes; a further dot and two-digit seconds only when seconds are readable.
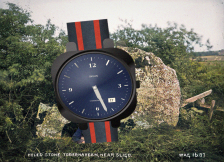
5.27
